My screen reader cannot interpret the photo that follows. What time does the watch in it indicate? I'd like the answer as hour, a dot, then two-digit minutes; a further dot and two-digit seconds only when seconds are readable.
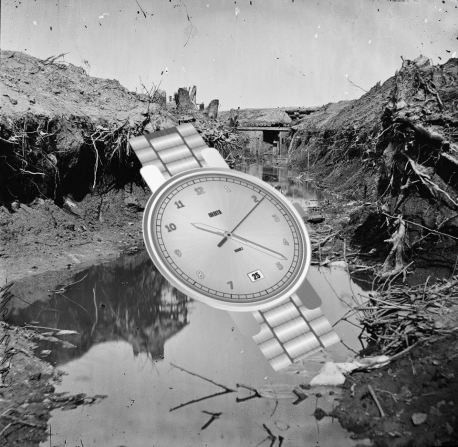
10.23.11
